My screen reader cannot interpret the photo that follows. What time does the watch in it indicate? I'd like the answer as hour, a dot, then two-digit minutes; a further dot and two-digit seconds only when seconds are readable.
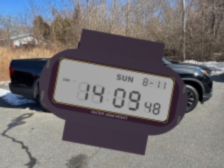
14.09.48
